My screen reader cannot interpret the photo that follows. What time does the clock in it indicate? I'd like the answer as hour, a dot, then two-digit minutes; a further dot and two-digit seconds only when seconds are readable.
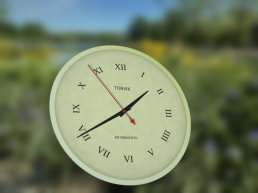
1.39.54
